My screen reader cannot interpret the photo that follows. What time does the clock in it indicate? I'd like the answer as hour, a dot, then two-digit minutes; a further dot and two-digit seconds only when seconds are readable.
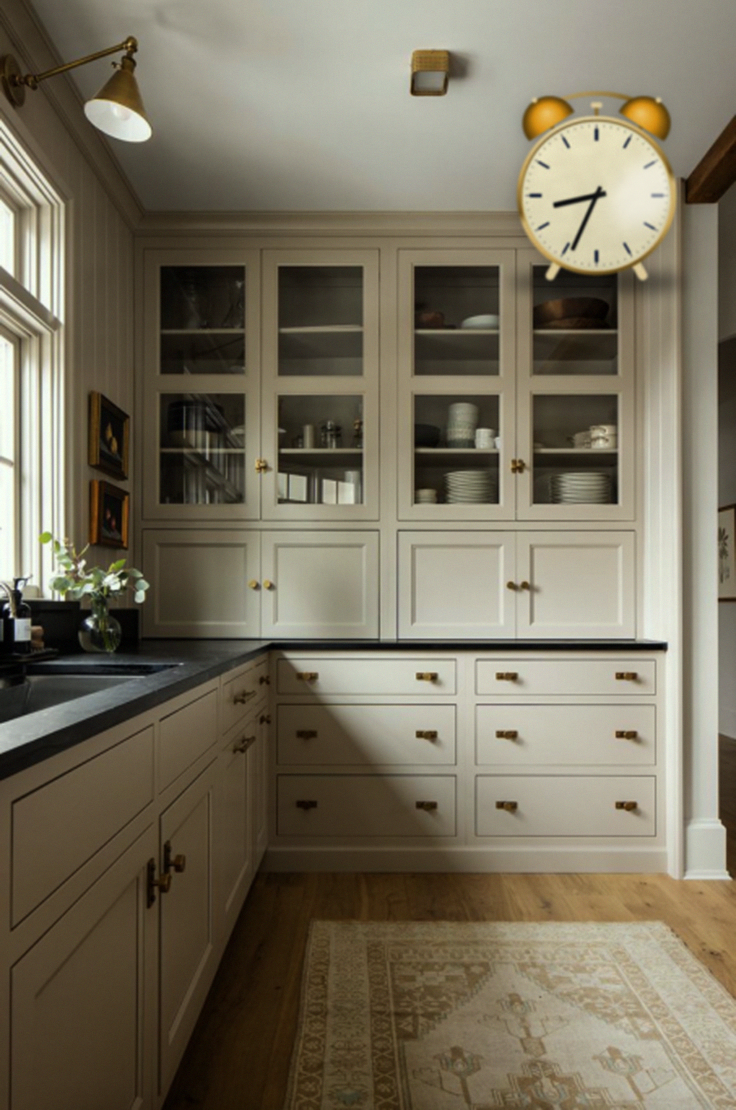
8.34
